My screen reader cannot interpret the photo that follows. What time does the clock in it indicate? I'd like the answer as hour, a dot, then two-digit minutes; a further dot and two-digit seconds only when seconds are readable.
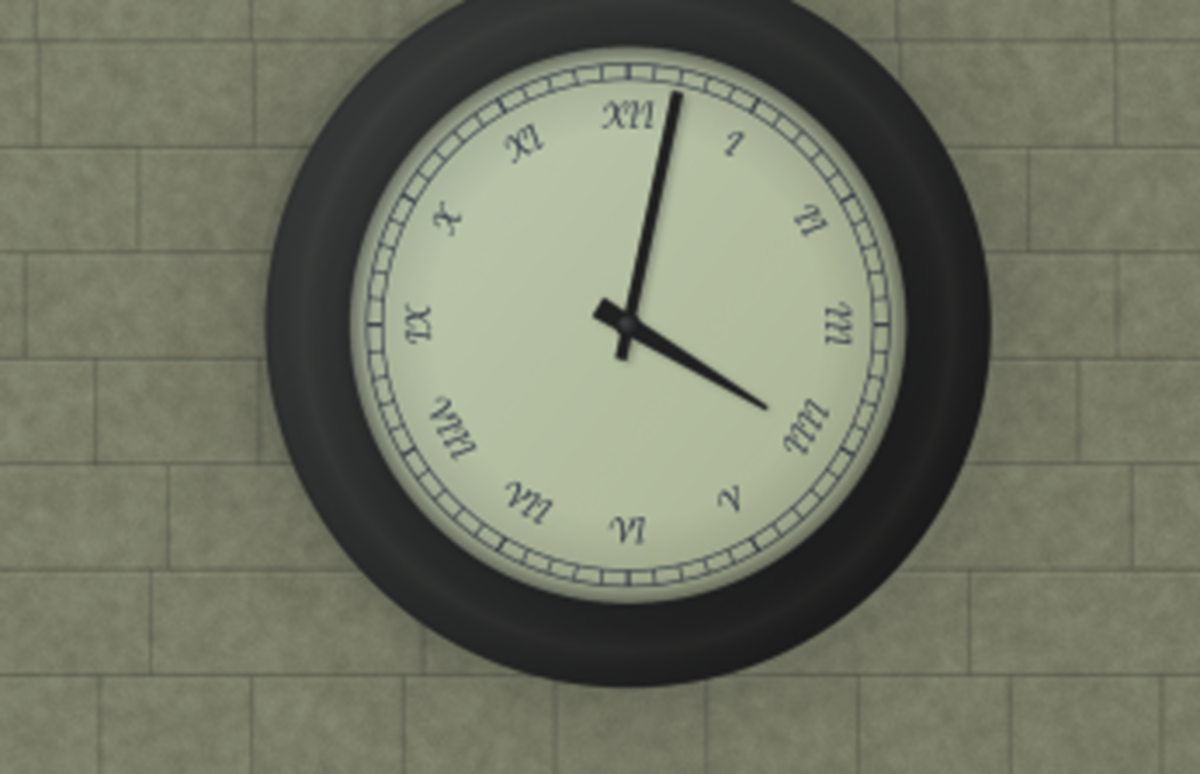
4.02
